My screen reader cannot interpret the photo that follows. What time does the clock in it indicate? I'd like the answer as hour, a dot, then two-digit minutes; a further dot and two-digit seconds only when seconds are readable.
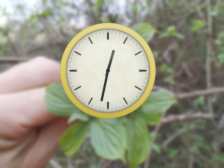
12.32
